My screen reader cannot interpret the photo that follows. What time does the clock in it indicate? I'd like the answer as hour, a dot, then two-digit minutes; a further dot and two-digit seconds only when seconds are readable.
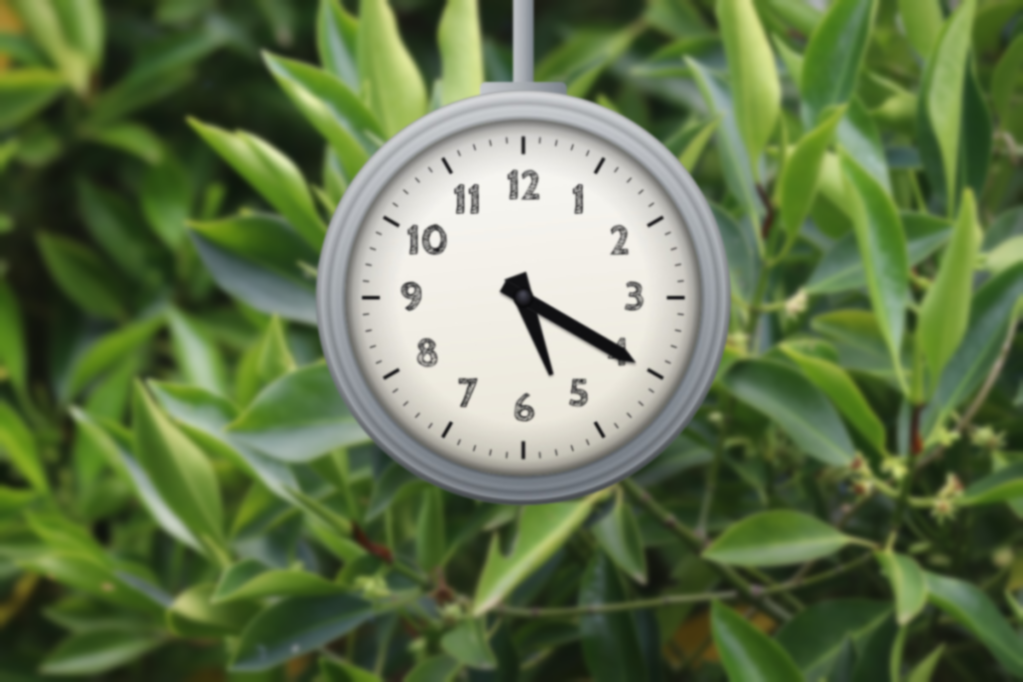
5.20
